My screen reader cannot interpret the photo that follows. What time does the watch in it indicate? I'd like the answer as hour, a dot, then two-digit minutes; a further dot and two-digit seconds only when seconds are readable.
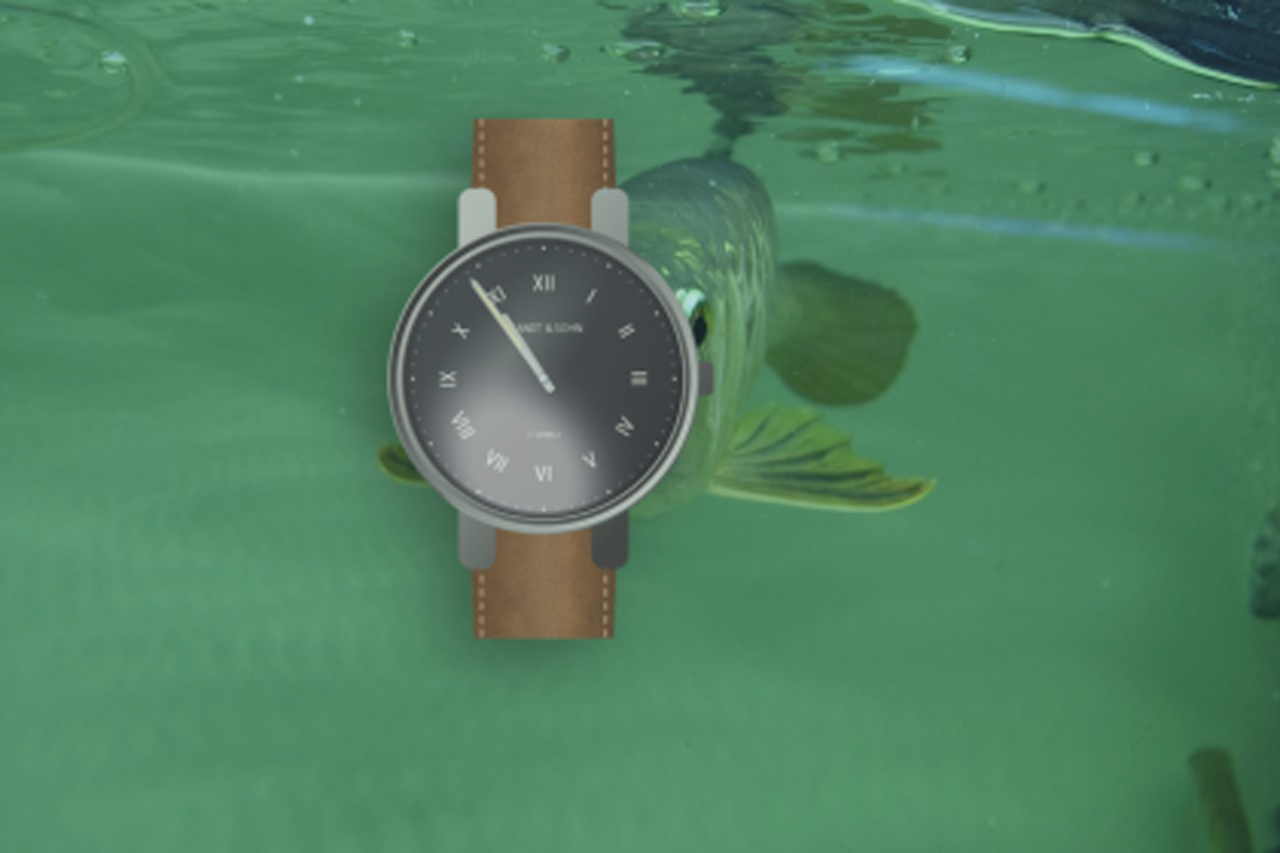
10.54
